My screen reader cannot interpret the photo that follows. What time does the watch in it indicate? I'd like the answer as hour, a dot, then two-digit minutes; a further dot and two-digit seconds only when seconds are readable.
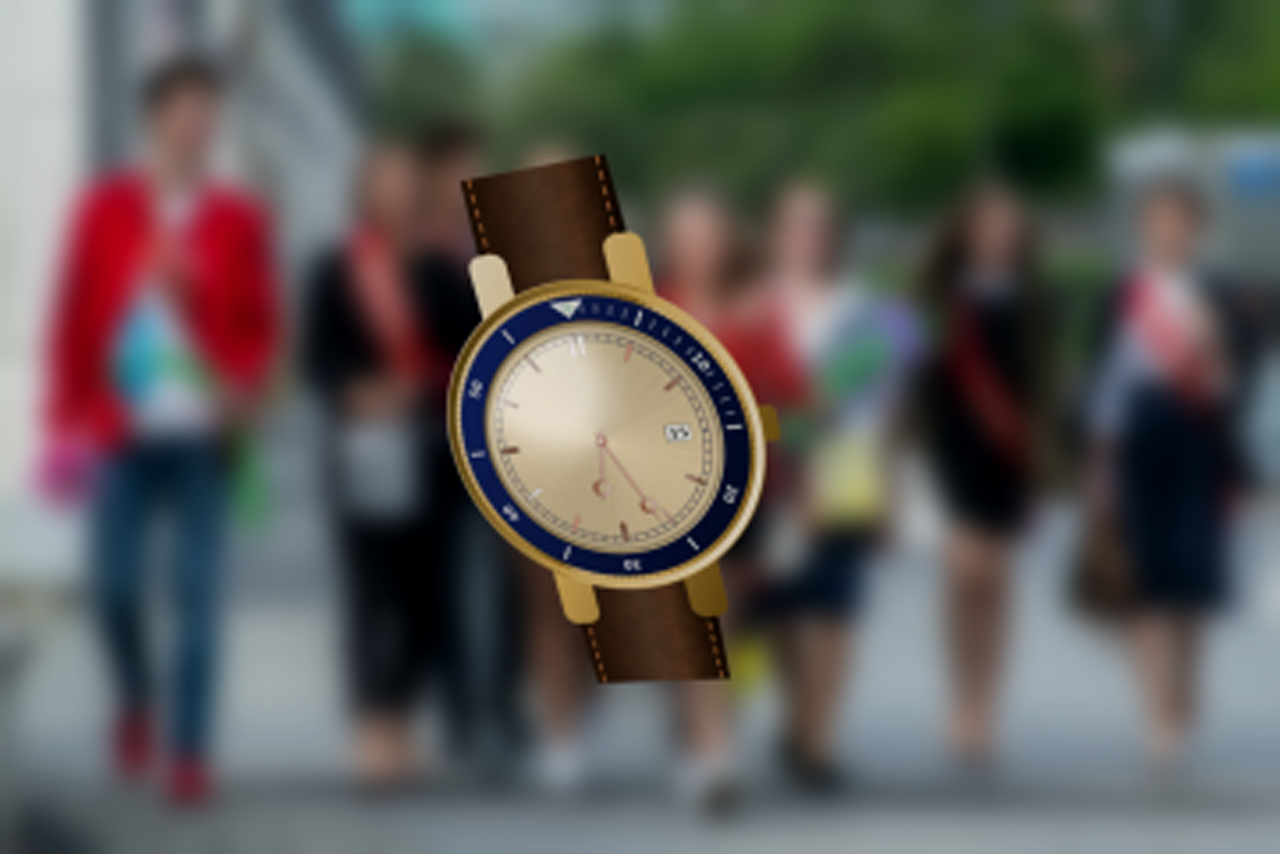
6.26
